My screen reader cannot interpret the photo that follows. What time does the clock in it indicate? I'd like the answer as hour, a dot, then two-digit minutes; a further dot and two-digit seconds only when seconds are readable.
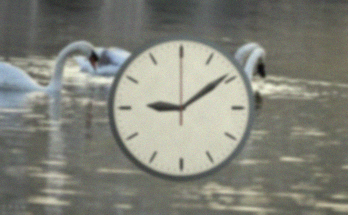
9.09.00
